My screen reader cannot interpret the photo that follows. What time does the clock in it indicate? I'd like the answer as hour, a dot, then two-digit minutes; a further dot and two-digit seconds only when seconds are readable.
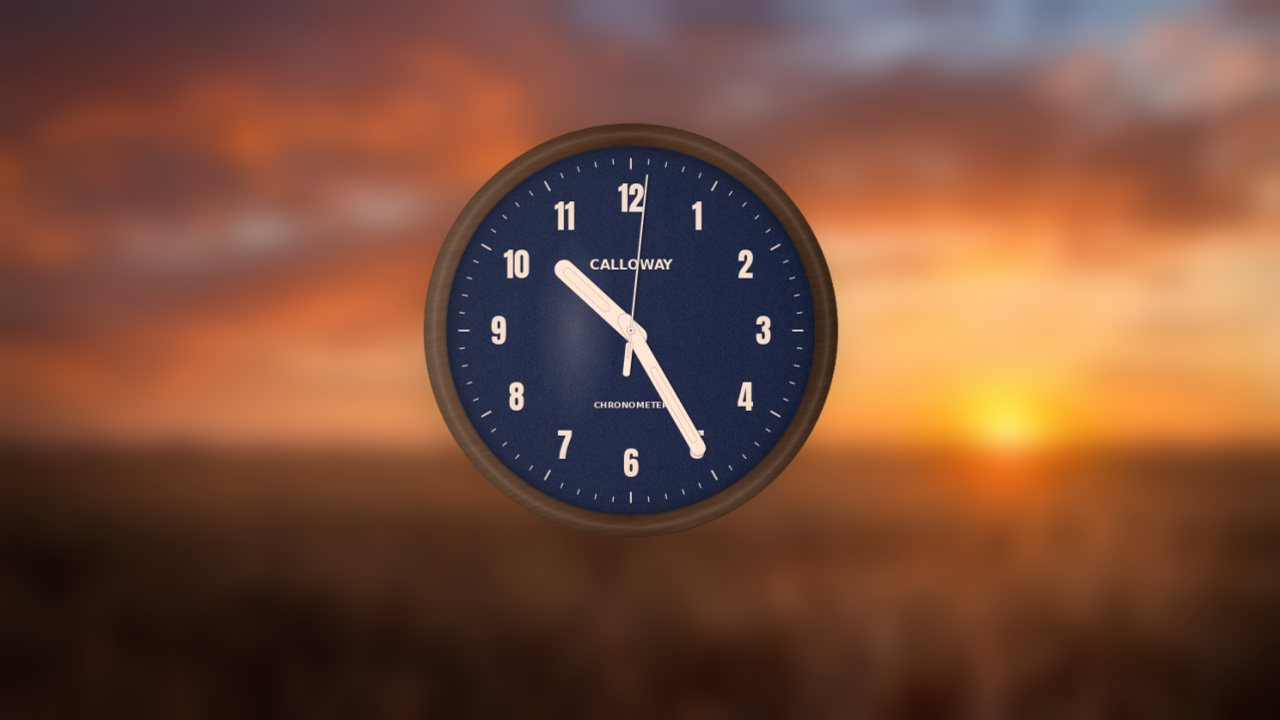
10.25.01
